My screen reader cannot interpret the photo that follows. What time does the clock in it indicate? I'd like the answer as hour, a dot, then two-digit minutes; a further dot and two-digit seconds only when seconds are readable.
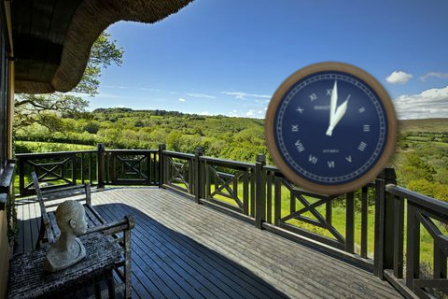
1.01
